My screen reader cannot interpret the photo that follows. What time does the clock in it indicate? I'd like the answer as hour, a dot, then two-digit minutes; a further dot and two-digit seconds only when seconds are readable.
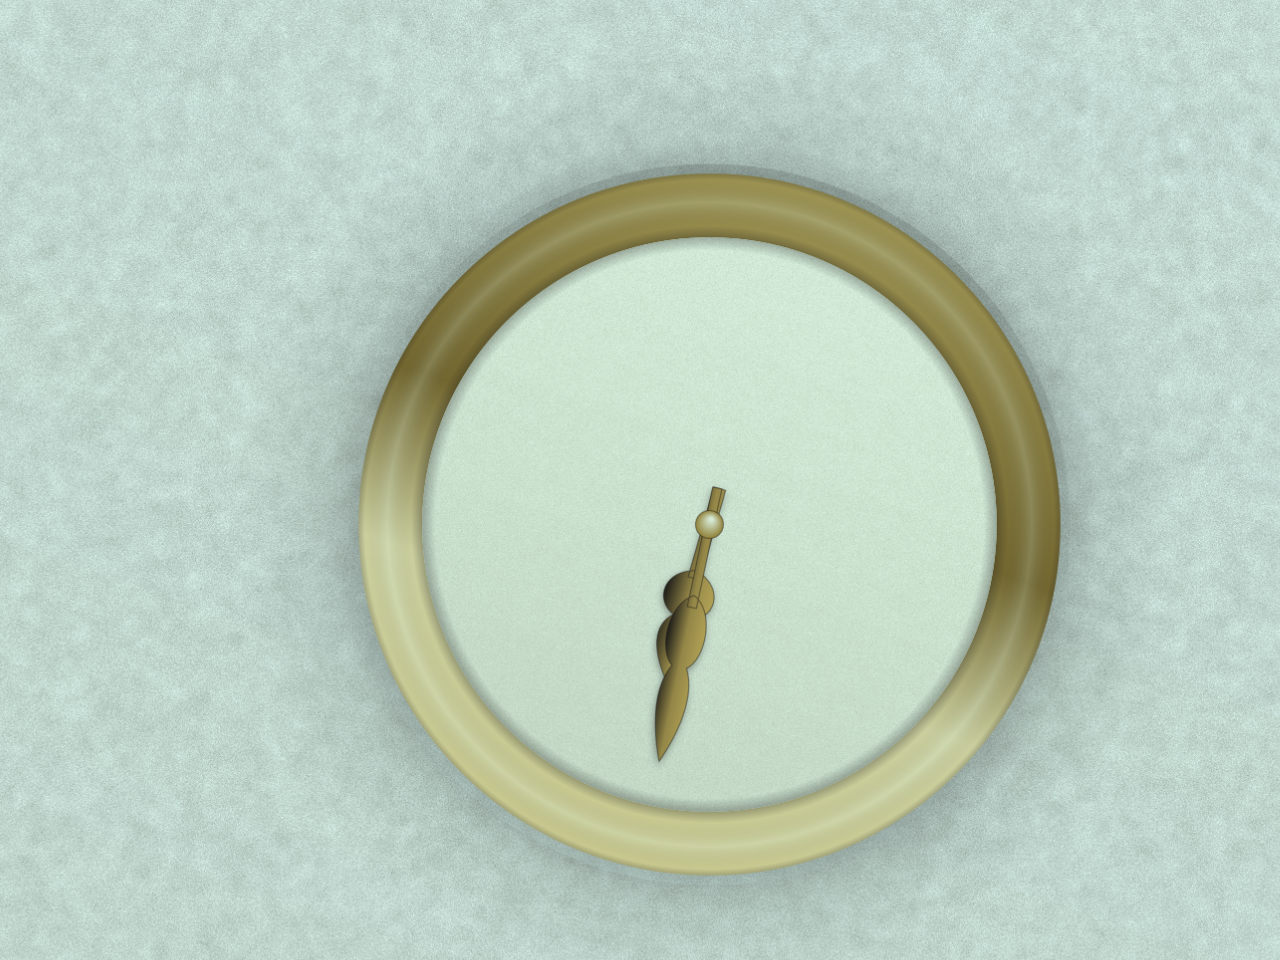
6.32
